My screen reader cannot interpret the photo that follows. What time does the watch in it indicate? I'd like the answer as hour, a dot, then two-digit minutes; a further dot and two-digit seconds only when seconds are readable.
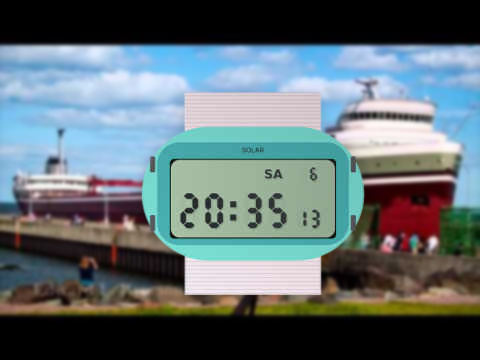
20.35.13
